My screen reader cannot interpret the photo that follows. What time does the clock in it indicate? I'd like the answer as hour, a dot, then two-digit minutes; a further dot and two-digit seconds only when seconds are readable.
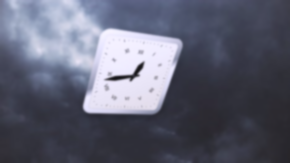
12.43
